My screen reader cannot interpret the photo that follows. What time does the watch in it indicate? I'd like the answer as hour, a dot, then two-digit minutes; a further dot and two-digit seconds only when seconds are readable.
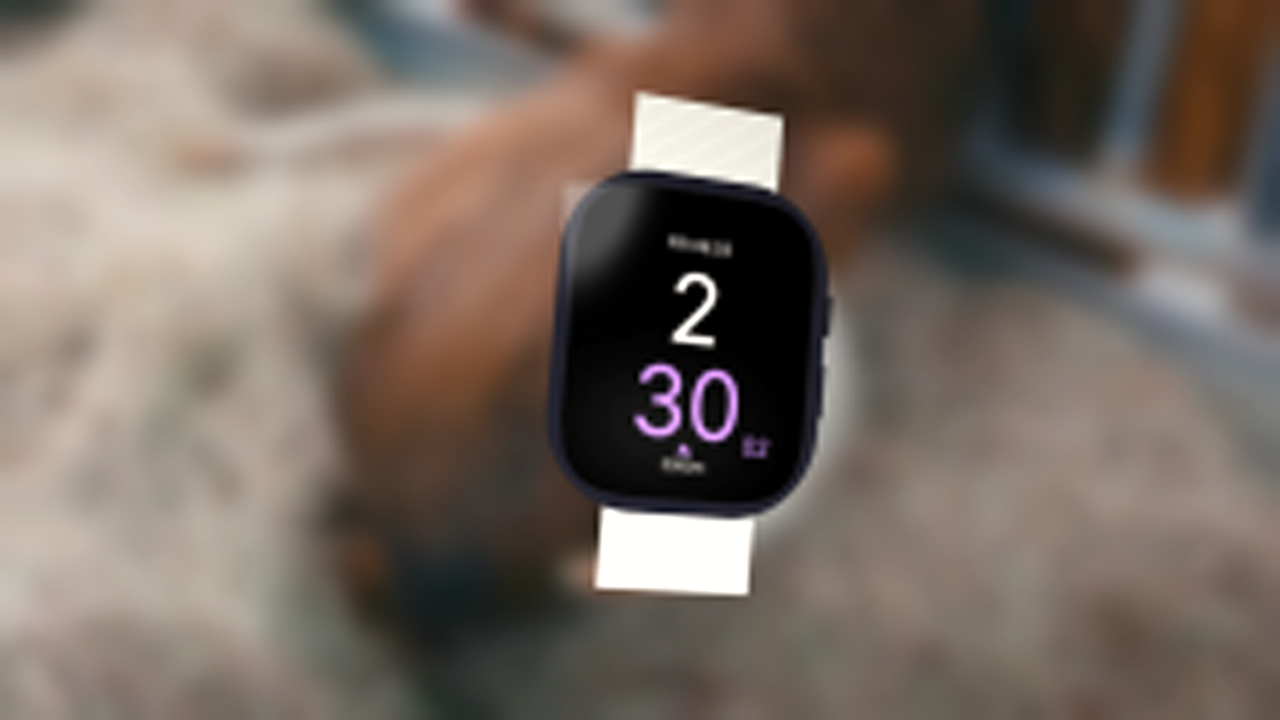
2.30
